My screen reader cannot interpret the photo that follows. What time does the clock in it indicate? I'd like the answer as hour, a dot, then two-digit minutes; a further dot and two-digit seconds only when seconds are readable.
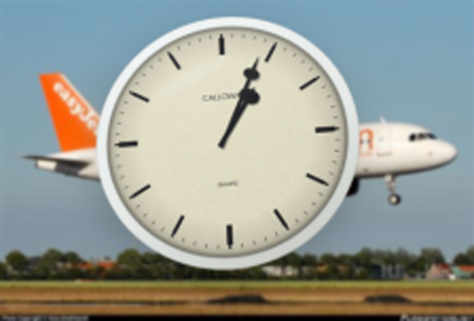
1.04
